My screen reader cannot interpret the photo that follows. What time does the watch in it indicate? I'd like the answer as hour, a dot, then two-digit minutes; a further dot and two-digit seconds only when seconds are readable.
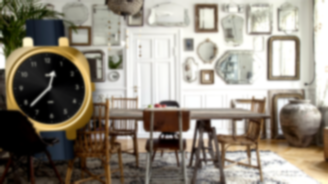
12.38
